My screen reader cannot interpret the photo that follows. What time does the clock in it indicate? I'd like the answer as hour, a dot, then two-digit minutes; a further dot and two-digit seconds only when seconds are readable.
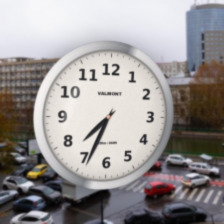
7.34
